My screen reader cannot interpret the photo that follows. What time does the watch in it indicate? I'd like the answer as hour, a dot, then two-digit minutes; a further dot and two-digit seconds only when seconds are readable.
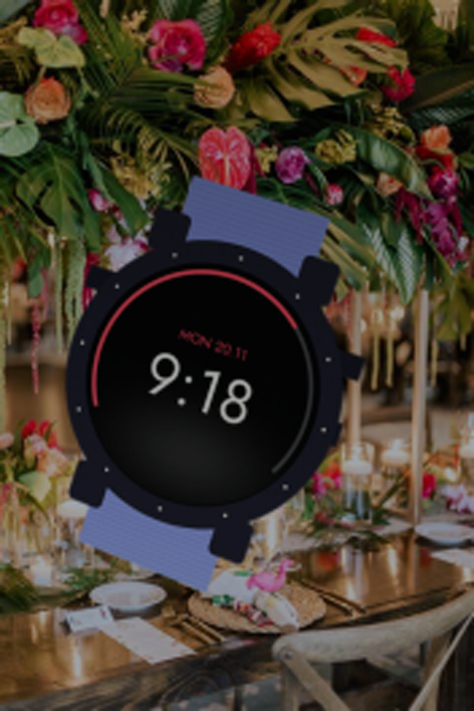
9.18
